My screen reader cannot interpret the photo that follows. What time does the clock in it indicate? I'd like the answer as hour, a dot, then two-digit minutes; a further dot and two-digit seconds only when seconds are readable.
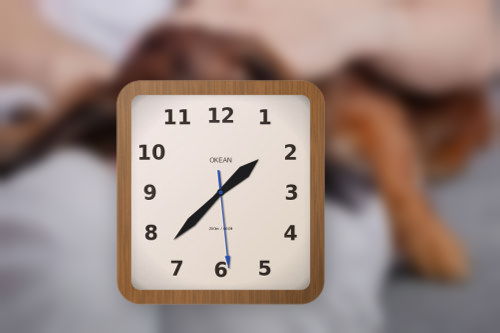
1.37.29
